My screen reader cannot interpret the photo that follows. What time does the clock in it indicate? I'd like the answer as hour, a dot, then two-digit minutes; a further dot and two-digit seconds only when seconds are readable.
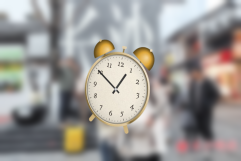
12.50
